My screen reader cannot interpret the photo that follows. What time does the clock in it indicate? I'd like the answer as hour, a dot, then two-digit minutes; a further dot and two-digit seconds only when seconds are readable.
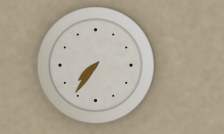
7.36
